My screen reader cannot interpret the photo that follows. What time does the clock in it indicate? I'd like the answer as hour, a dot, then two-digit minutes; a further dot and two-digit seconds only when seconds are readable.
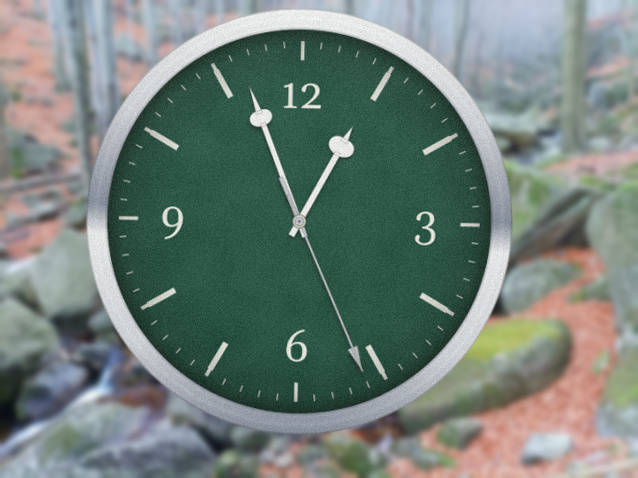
12.56.26
